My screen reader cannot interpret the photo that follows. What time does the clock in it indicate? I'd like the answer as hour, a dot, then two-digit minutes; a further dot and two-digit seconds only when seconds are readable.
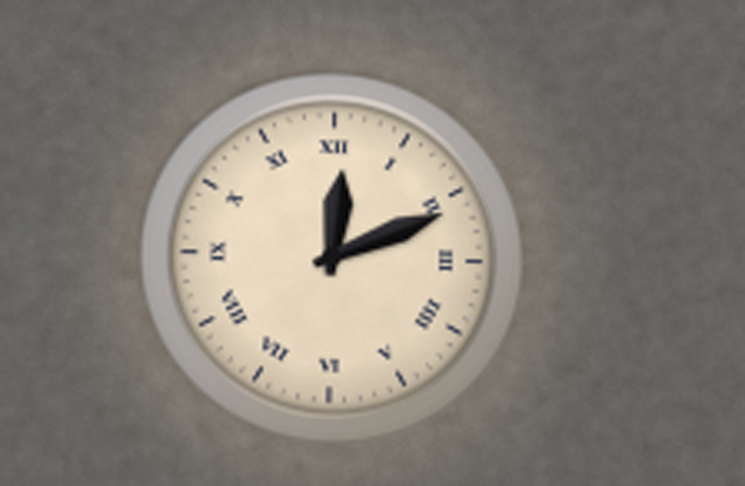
12.11
